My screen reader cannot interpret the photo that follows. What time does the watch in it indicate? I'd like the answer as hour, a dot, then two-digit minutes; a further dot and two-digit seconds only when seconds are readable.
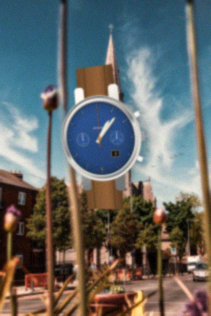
1.07
